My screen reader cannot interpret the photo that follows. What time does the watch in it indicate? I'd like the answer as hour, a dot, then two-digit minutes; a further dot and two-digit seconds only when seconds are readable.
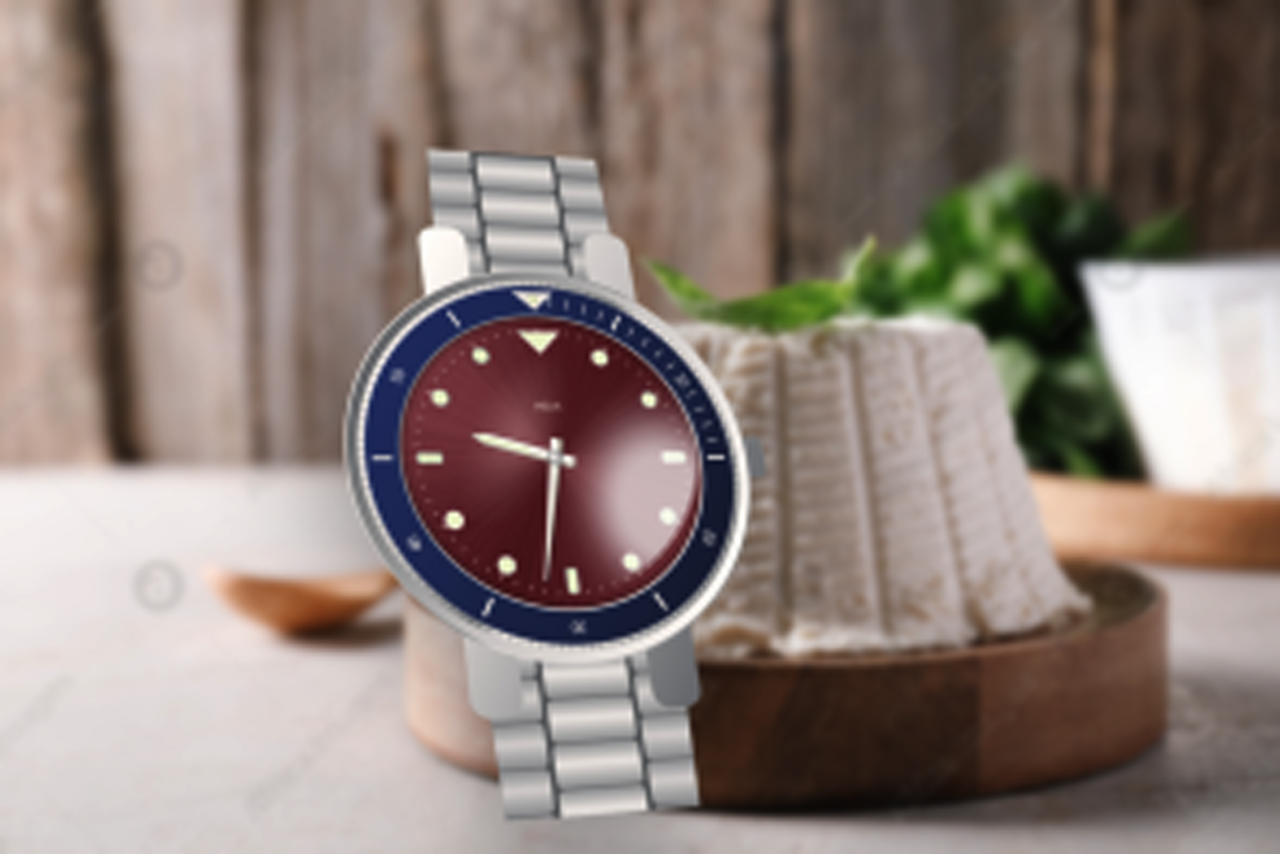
9.32
